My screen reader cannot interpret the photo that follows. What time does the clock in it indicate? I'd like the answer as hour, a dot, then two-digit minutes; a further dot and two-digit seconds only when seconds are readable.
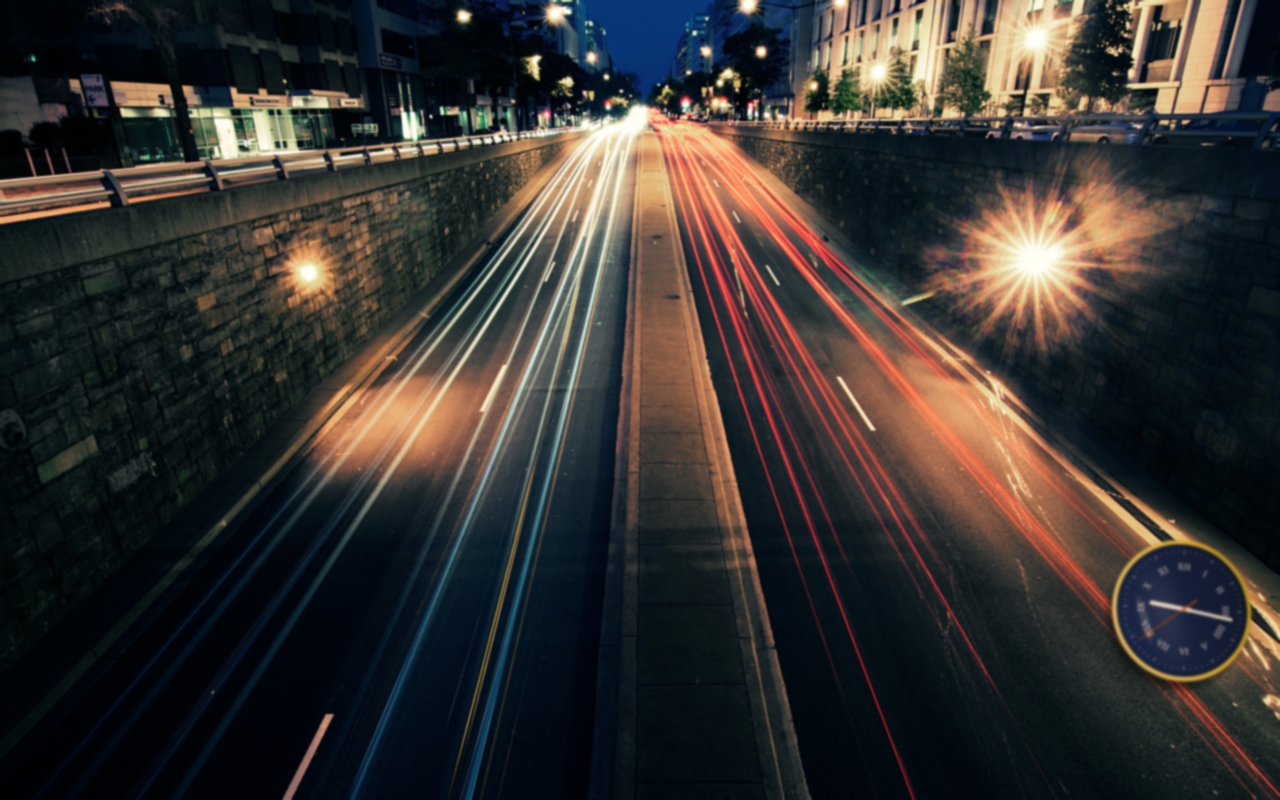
9.16.39
